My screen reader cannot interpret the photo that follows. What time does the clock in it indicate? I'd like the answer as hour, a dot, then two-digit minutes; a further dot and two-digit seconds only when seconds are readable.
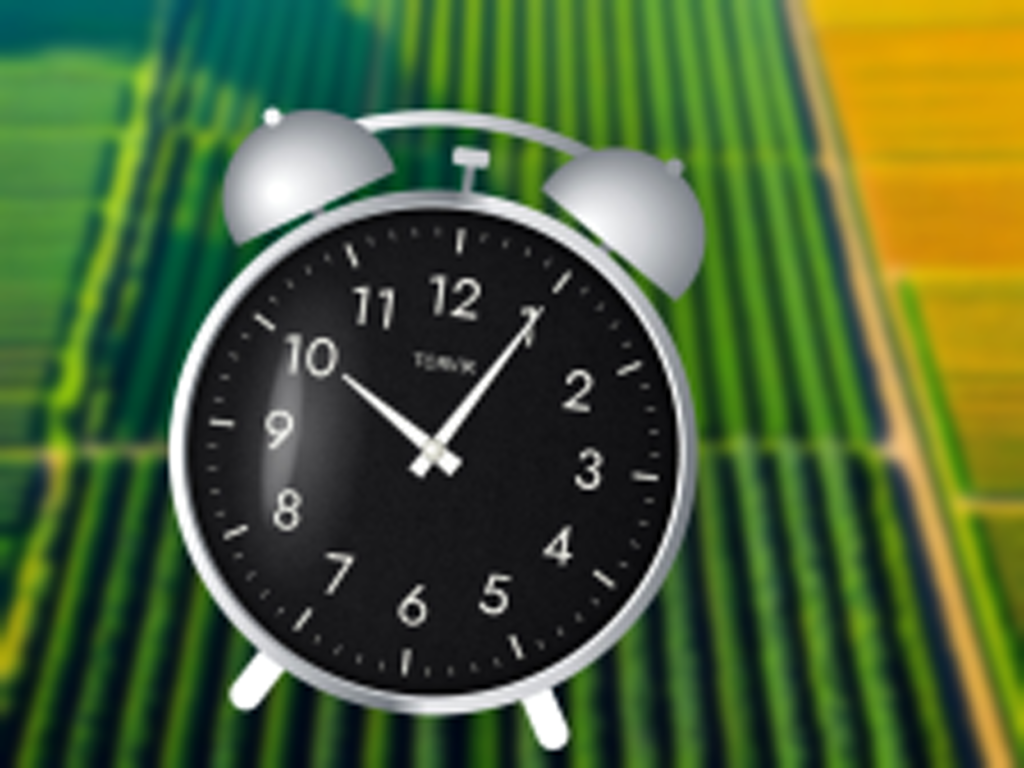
10.05
